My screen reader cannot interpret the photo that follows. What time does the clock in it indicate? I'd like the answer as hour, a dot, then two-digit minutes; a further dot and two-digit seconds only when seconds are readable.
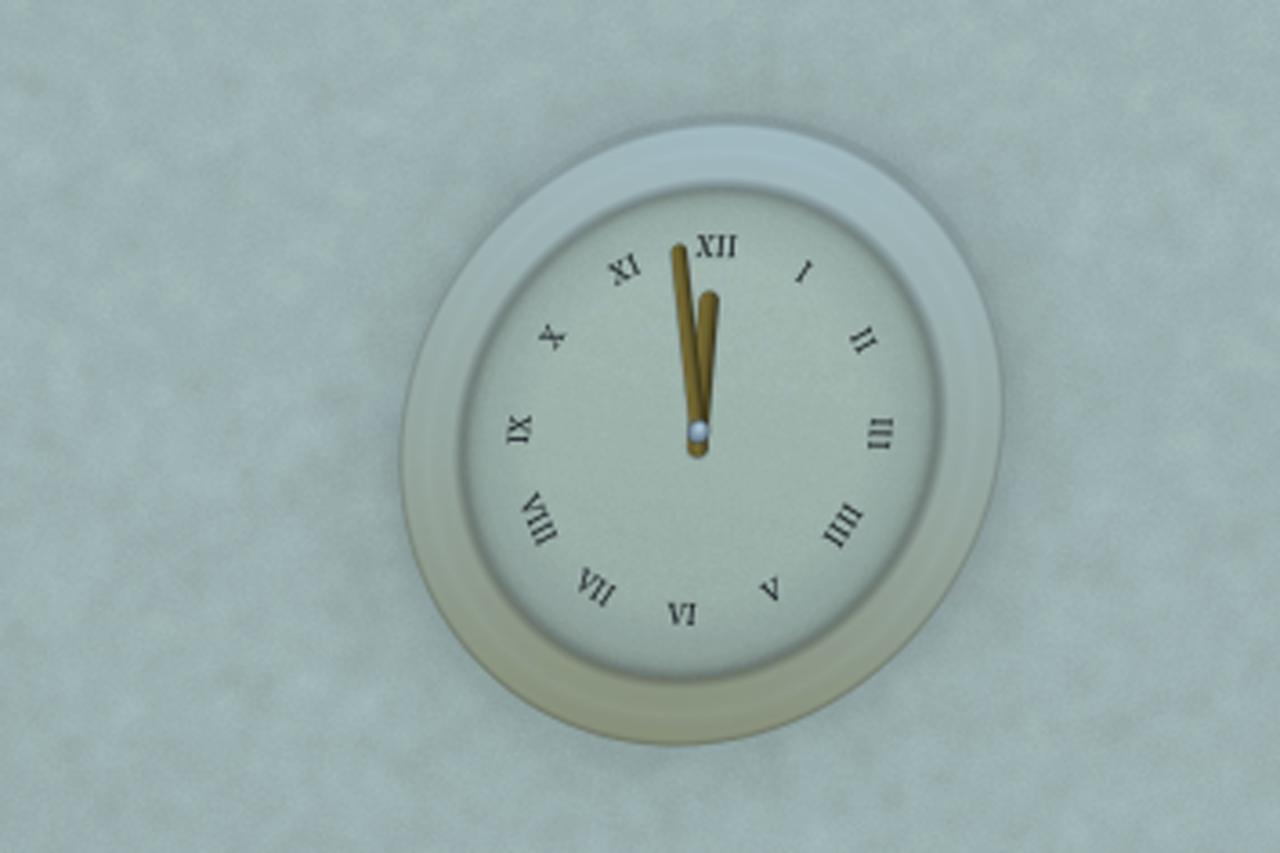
11.58
